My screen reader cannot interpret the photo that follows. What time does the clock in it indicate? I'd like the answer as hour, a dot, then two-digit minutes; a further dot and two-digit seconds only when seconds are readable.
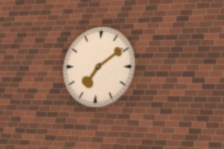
7.09
